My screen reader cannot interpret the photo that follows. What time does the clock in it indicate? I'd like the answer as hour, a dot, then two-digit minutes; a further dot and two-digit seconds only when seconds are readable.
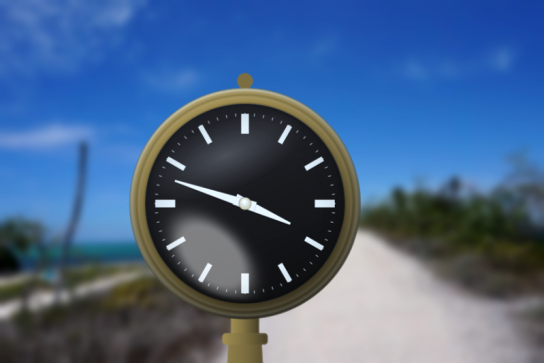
3.48
